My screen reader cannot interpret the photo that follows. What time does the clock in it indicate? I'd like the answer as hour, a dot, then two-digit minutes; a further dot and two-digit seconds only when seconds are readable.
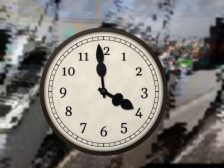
3.59
